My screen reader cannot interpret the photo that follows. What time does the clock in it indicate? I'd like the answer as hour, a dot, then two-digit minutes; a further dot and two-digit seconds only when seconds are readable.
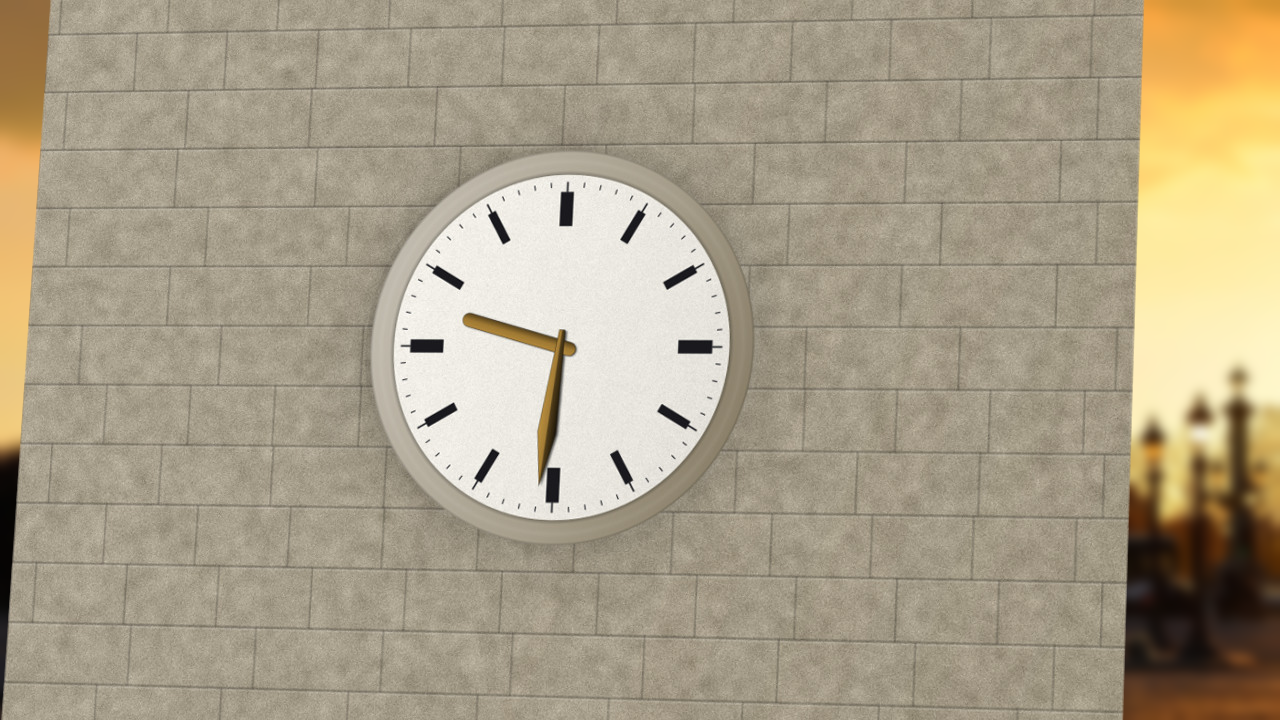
9.31
